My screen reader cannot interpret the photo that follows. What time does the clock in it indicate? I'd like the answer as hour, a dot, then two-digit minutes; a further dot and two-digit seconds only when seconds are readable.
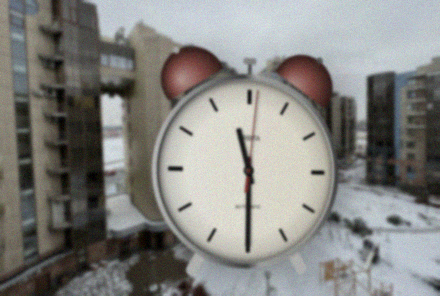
11.30.01
